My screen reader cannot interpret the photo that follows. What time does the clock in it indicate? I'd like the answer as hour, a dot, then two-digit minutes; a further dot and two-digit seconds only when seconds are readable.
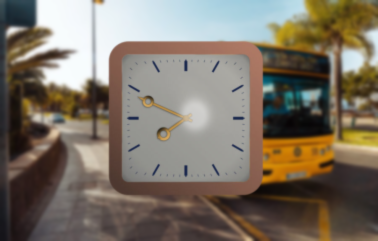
7.49
